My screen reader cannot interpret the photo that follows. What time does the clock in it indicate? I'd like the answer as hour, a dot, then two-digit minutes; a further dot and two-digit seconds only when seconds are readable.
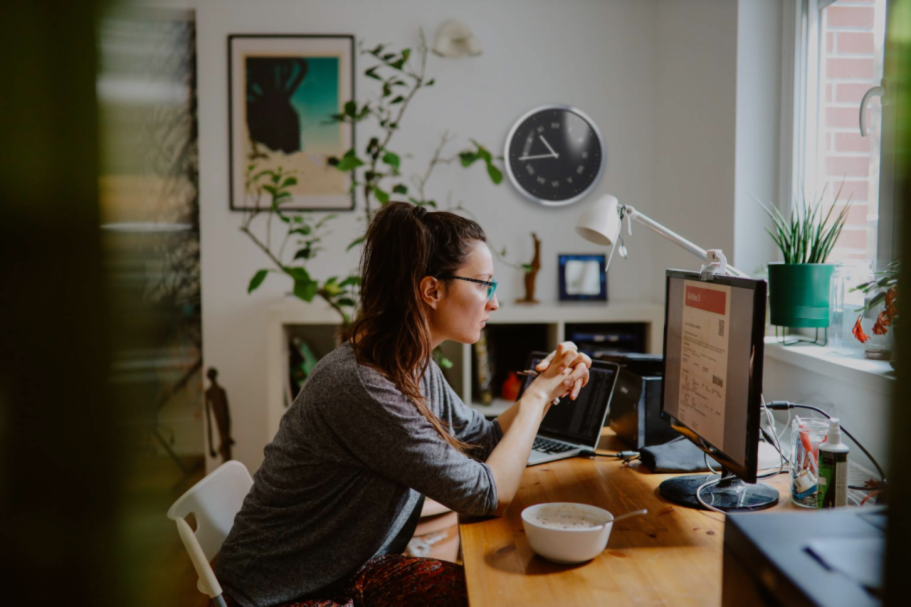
10.44
